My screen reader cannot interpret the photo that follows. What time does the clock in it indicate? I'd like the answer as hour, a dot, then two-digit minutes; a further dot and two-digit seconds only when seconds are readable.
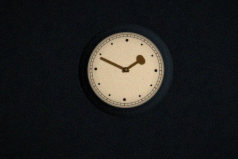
1.49
